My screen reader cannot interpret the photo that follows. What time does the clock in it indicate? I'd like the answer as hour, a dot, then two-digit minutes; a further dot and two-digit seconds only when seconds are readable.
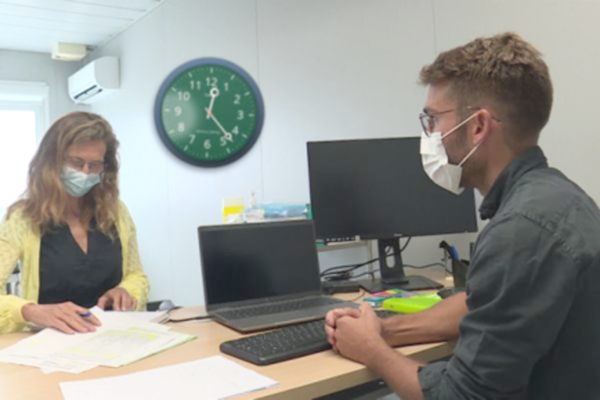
12.23
